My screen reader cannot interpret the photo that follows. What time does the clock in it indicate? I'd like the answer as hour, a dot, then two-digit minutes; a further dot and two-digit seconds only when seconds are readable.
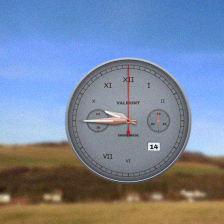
9.45
